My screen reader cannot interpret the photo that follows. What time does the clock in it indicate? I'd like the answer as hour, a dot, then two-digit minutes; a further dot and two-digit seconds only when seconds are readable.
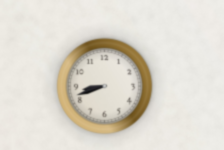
8.42
